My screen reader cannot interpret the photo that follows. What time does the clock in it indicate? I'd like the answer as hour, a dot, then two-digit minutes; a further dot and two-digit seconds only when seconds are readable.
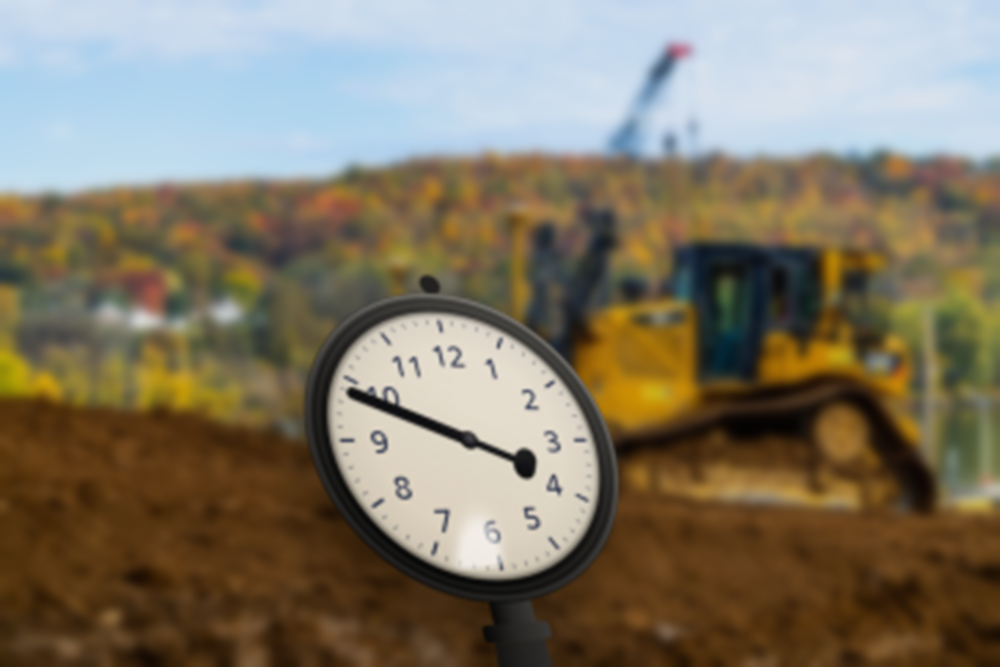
3.49
